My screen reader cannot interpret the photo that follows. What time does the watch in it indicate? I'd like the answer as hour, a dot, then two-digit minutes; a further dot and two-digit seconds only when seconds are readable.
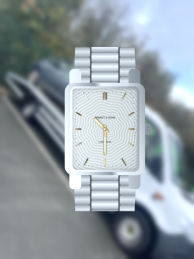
10.30
